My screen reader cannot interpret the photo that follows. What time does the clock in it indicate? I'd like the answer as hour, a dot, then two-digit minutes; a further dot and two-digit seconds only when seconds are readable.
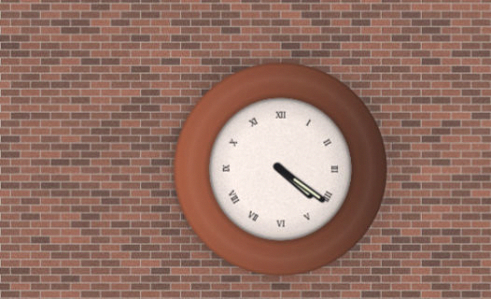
4.21
